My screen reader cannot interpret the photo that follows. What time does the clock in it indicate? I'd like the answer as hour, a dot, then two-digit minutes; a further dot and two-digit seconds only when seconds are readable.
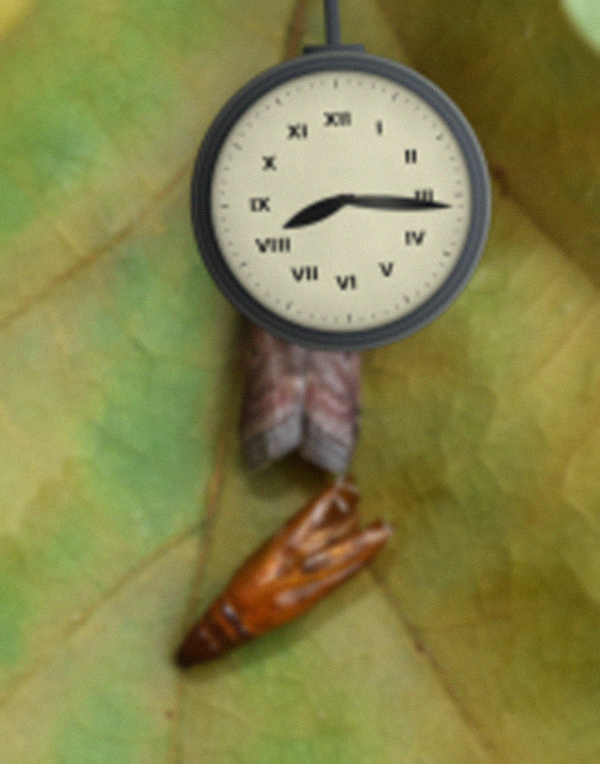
8.16
